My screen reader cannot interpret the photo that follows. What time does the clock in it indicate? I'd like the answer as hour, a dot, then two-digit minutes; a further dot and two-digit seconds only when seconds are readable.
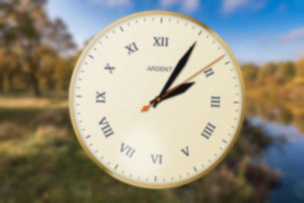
2.05.09
